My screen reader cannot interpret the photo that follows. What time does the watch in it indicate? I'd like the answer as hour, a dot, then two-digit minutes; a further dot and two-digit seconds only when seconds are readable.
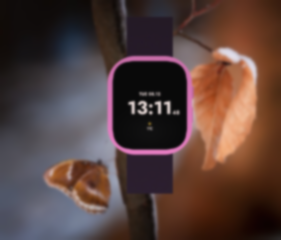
13.11
